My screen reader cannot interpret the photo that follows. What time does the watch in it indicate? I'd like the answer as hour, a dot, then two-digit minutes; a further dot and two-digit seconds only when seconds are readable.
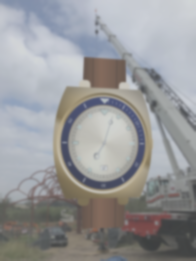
7.03
